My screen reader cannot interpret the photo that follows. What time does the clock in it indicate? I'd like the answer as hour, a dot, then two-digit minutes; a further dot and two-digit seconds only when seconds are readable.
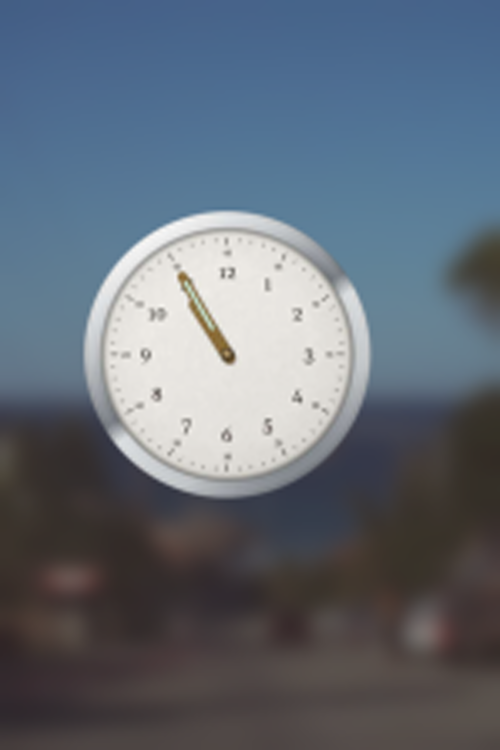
10.55
